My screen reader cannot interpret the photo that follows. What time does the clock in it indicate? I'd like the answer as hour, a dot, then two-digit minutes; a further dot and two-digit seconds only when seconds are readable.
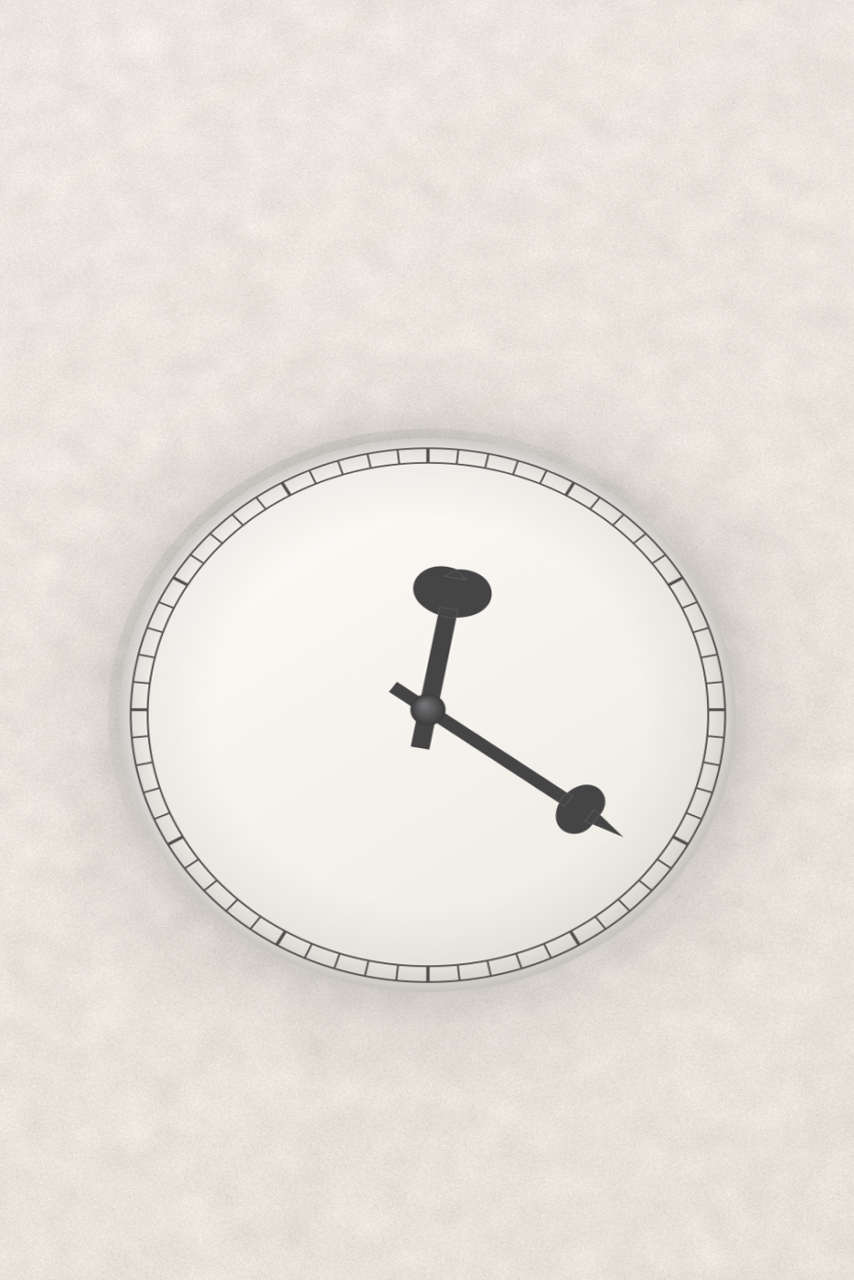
12.21
